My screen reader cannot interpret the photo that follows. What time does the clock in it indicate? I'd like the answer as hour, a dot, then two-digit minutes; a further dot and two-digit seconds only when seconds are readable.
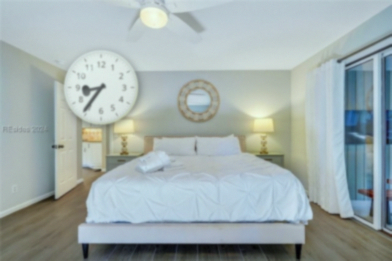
8.36
